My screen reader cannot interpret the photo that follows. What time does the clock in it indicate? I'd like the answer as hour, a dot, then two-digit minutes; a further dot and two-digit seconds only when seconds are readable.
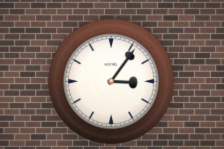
3.06
